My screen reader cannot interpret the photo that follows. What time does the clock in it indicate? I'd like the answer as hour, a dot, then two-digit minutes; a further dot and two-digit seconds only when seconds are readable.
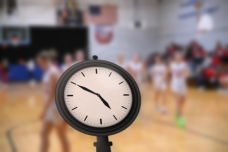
4.50
